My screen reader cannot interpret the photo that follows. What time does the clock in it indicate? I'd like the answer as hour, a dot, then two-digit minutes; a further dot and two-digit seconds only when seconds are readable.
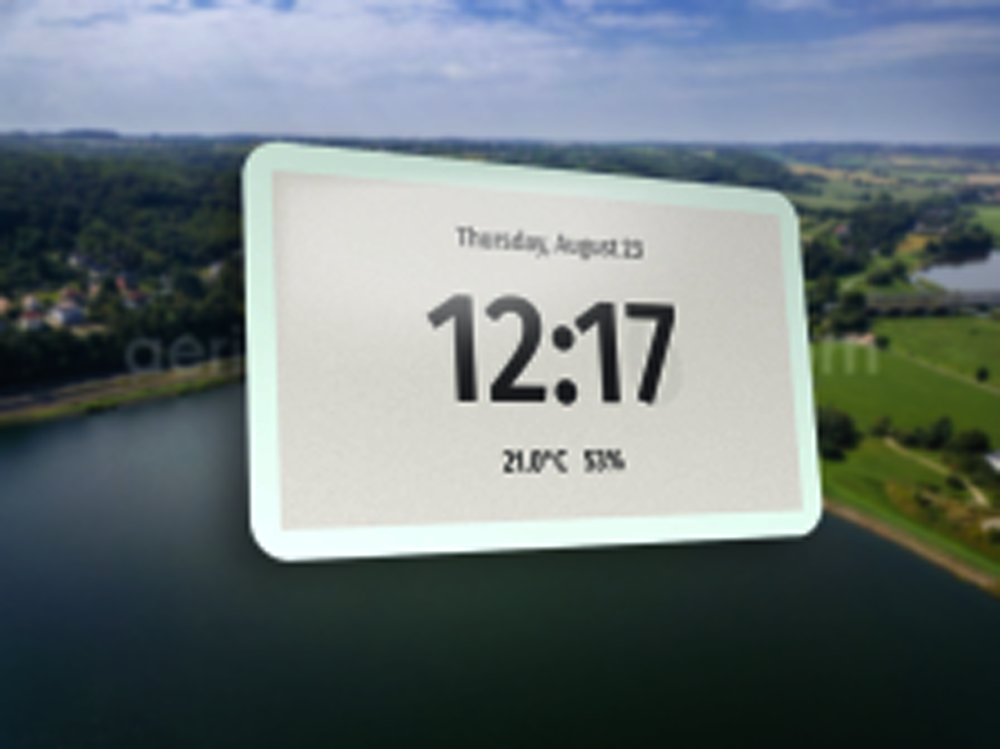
12.17
